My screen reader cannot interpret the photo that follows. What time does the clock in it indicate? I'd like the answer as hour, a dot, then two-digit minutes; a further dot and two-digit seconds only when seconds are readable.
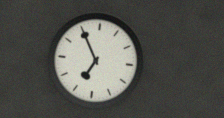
6.55
